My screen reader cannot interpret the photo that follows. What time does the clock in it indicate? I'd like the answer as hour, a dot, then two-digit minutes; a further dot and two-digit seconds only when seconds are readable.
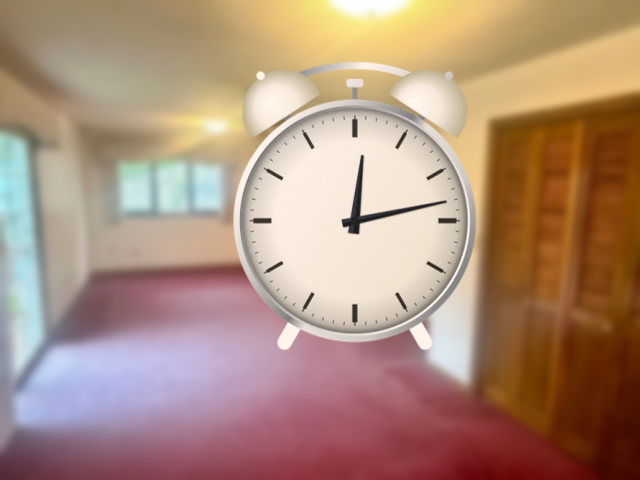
12.13
